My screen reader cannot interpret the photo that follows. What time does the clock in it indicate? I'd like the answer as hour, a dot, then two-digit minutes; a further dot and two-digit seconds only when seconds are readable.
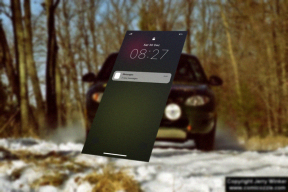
8.27
